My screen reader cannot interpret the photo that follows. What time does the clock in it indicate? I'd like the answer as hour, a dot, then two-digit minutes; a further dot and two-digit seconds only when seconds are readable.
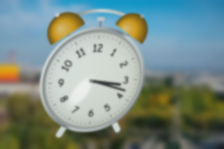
3.18
